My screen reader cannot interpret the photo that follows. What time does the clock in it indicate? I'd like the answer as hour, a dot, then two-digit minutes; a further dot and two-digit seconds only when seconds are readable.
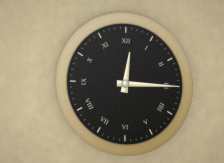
12.15
